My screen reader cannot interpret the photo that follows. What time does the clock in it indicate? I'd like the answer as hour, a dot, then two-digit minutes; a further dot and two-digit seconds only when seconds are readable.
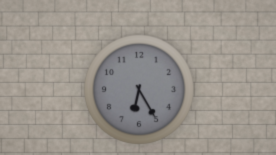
6.25
